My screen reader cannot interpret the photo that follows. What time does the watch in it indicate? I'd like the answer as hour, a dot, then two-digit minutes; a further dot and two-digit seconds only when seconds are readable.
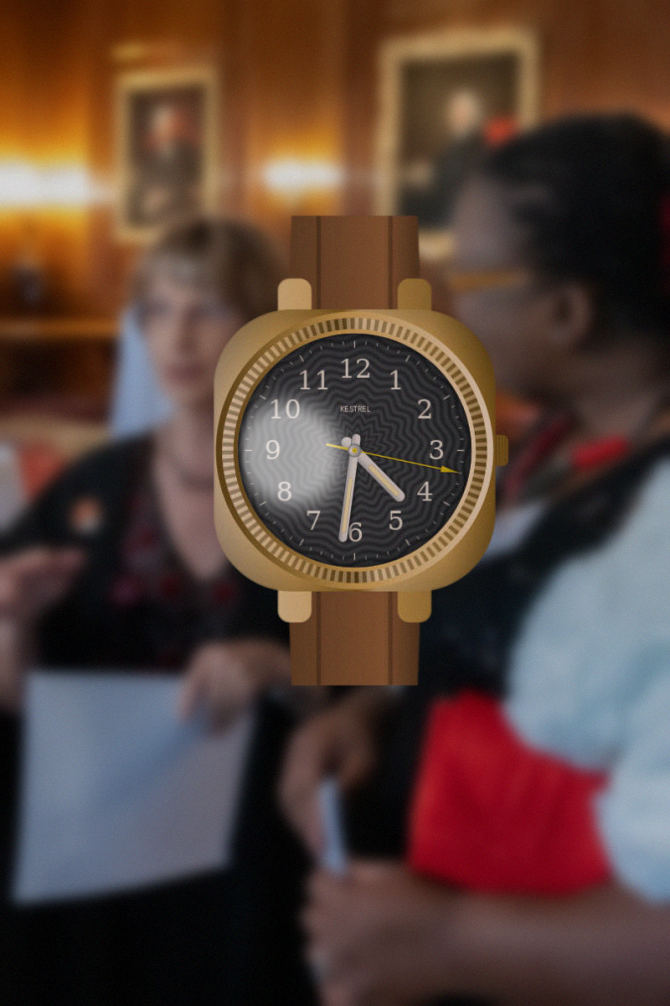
4.31.17
